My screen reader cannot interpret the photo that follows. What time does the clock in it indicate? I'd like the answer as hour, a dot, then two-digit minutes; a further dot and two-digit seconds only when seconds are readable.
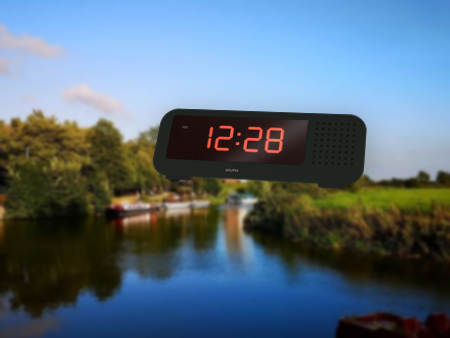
12.28
